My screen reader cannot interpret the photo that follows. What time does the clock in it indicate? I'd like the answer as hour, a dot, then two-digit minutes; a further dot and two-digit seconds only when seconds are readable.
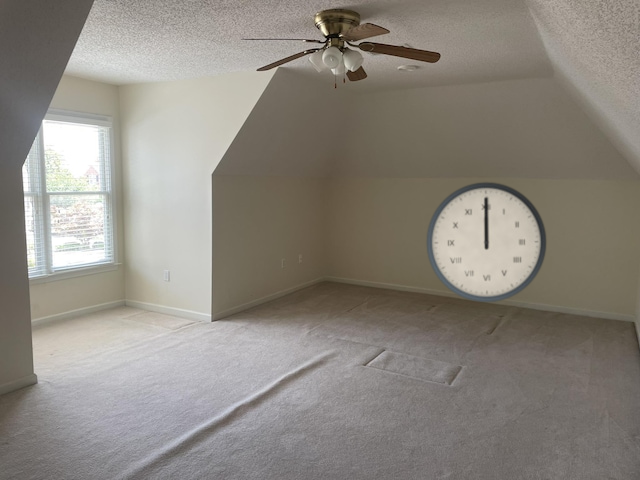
12.00
